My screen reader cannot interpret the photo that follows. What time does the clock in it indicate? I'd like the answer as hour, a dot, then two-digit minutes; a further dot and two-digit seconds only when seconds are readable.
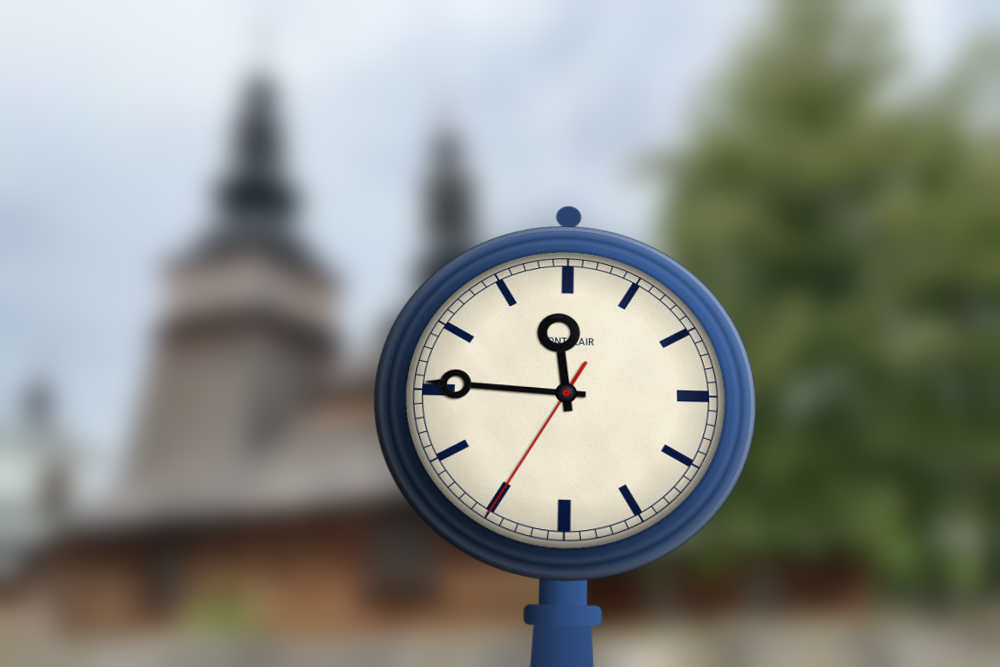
11.45.35
